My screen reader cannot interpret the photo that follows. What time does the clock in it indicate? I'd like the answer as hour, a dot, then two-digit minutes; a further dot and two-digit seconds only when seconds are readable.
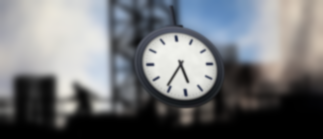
5.36
